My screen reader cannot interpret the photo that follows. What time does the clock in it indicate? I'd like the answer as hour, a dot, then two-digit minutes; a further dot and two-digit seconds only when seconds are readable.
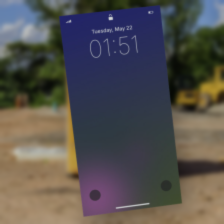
1.51
